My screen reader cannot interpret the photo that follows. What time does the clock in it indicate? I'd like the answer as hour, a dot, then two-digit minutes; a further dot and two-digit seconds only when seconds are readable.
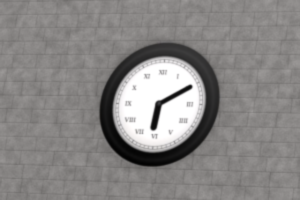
6.10
